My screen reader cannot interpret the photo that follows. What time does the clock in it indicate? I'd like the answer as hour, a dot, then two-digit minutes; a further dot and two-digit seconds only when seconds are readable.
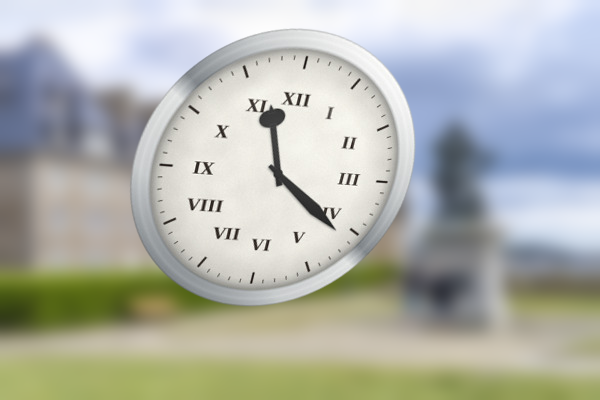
11.21
